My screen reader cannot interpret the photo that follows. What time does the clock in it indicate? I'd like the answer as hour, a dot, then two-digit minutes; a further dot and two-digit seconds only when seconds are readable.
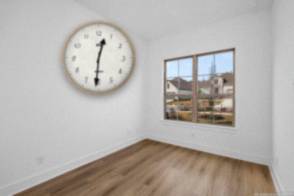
12.31
